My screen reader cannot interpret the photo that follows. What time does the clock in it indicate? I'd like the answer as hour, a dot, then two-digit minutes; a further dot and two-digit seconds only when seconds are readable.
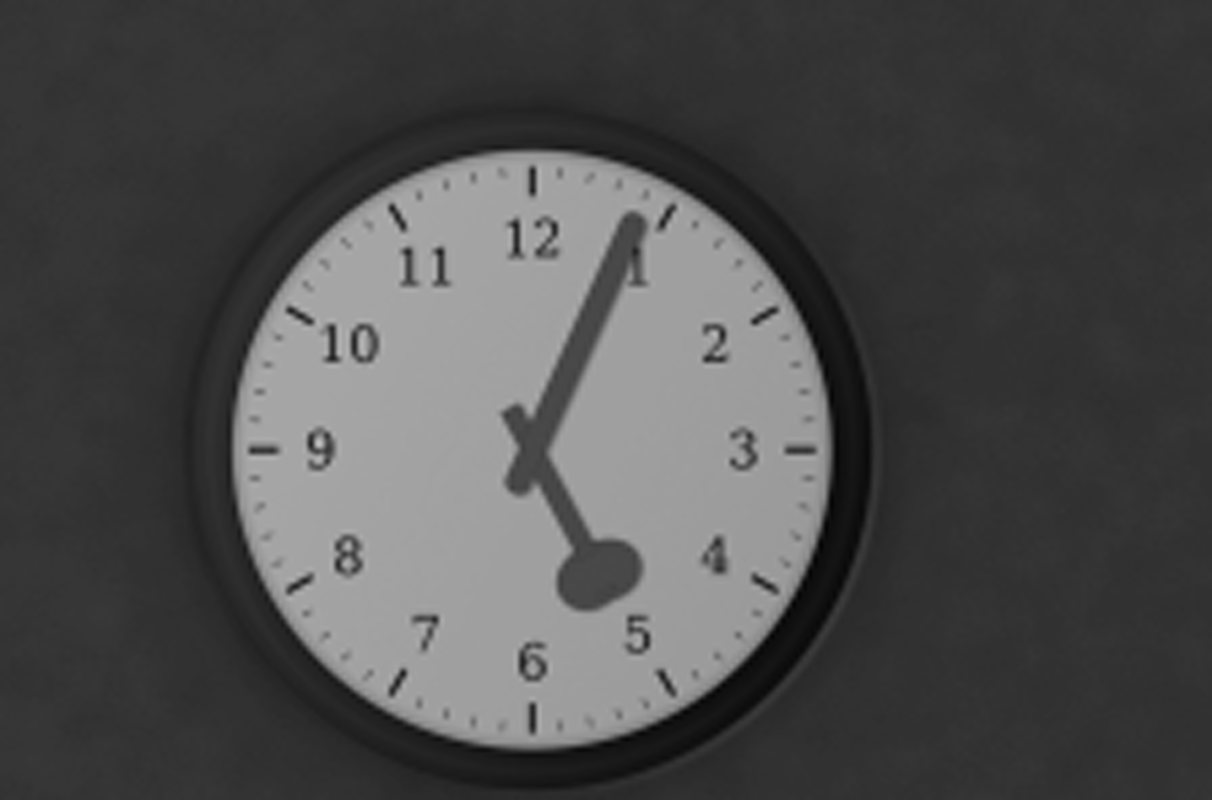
5.04
